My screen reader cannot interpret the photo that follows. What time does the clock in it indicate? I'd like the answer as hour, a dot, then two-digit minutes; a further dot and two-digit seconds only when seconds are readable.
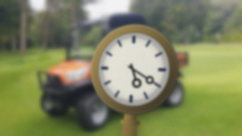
5.20
